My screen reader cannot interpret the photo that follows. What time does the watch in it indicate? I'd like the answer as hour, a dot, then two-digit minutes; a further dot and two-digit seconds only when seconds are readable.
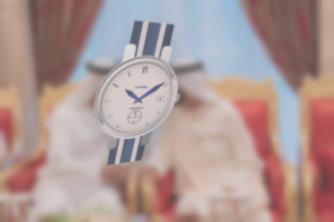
10.09
